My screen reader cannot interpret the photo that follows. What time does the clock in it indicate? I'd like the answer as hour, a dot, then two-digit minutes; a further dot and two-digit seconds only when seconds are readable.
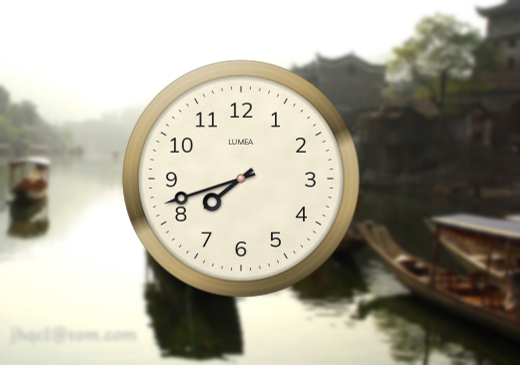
7.42
